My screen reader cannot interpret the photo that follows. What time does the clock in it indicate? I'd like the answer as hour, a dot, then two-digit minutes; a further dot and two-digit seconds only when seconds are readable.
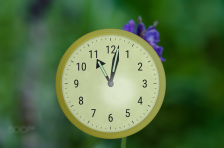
11.02
